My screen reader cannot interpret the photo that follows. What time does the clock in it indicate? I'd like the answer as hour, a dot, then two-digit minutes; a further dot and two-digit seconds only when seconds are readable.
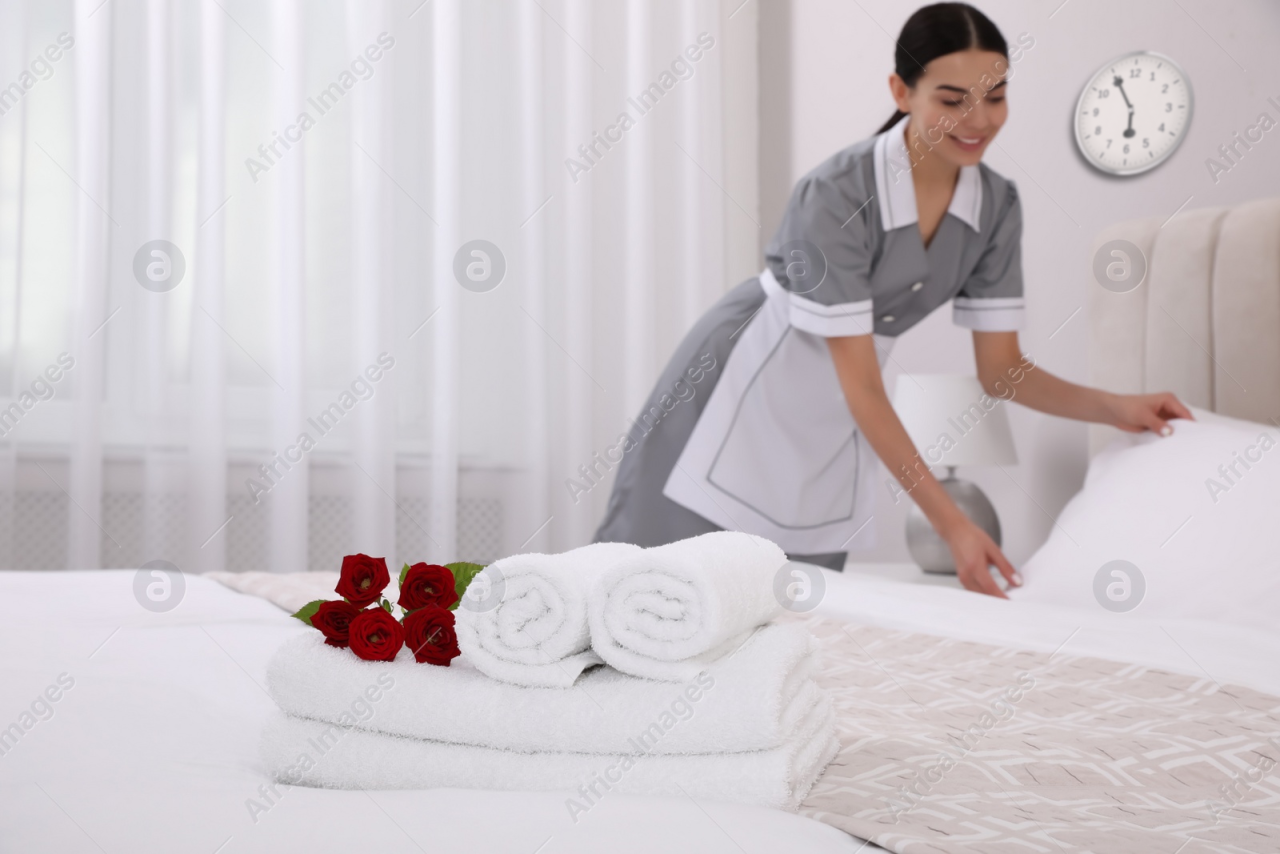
5.55
